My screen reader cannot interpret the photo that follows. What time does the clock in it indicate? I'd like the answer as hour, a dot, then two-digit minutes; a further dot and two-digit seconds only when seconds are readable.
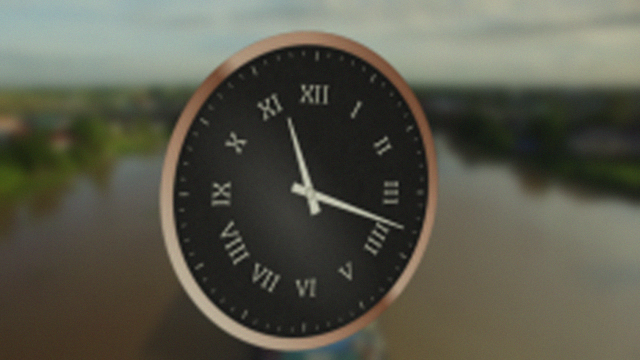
11.18
